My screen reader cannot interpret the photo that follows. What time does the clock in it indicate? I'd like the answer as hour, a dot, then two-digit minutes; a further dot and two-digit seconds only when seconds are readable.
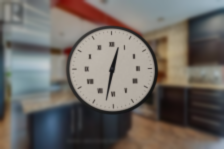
12.32
